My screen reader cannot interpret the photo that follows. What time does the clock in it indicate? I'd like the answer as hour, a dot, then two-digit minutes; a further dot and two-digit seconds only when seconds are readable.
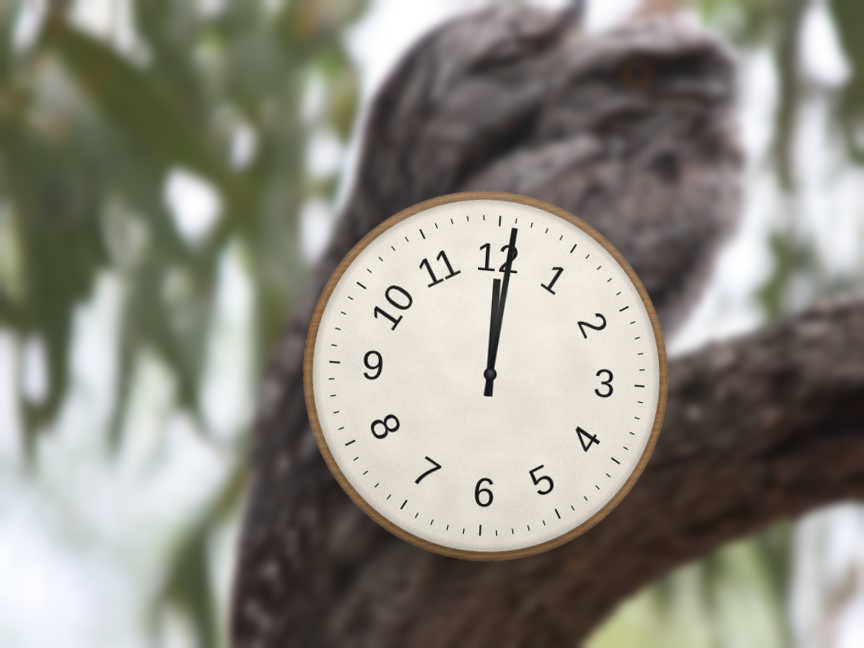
12.01
